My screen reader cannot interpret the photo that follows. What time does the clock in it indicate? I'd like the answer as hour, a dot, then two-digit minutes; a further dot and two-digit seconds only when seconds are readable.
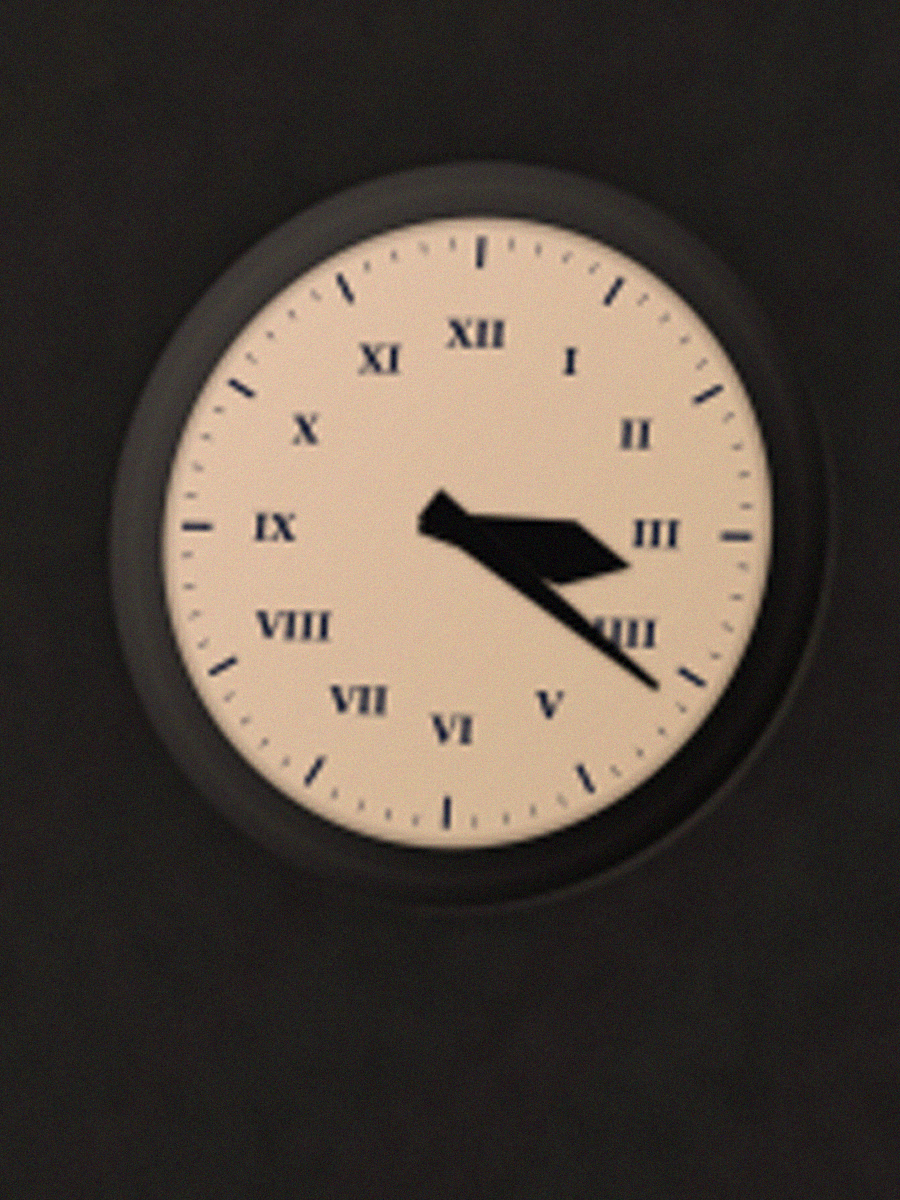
3.21
